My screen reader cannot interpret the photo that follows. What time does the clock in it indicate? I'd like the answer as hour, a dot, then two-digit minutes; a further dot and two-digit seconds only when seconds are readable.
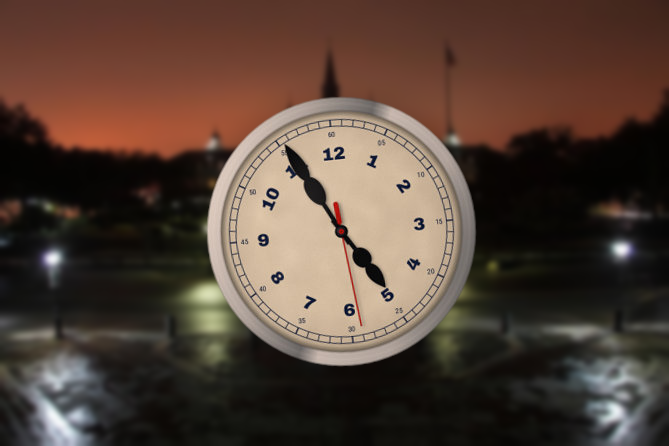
4.55.29
